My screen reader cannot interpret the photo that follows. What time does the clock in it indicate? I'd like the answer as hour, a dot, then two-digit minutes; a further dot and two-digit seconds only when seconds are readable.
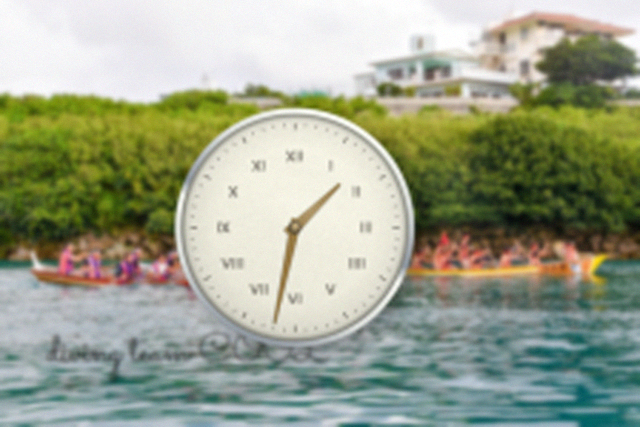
1.32
